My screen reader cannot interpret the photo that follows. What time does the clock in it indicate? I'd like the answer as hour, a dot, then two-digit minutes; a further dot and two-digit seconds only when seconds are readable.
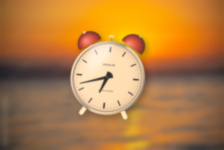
6.42
